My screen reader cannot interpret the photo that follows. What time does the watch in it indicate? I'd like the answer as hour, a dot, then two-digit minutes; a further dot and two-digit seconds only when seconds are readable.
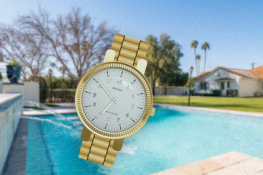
6.51
